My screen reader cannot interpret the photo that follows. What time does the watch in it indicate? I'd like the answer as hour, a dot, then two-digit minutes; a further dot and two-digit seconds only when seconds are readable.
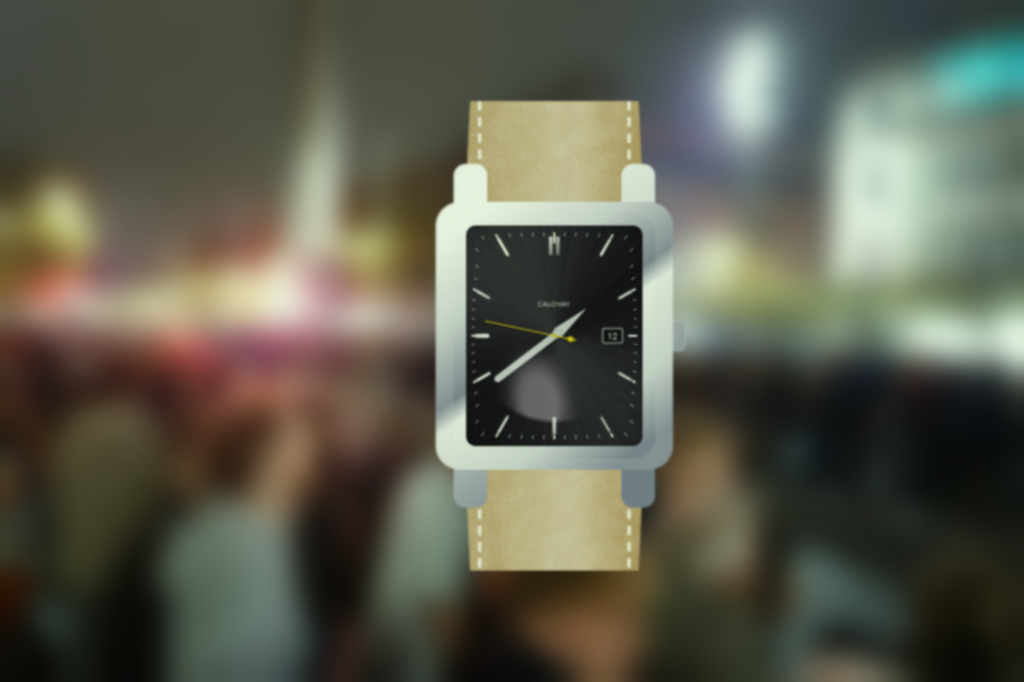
1.38.47
